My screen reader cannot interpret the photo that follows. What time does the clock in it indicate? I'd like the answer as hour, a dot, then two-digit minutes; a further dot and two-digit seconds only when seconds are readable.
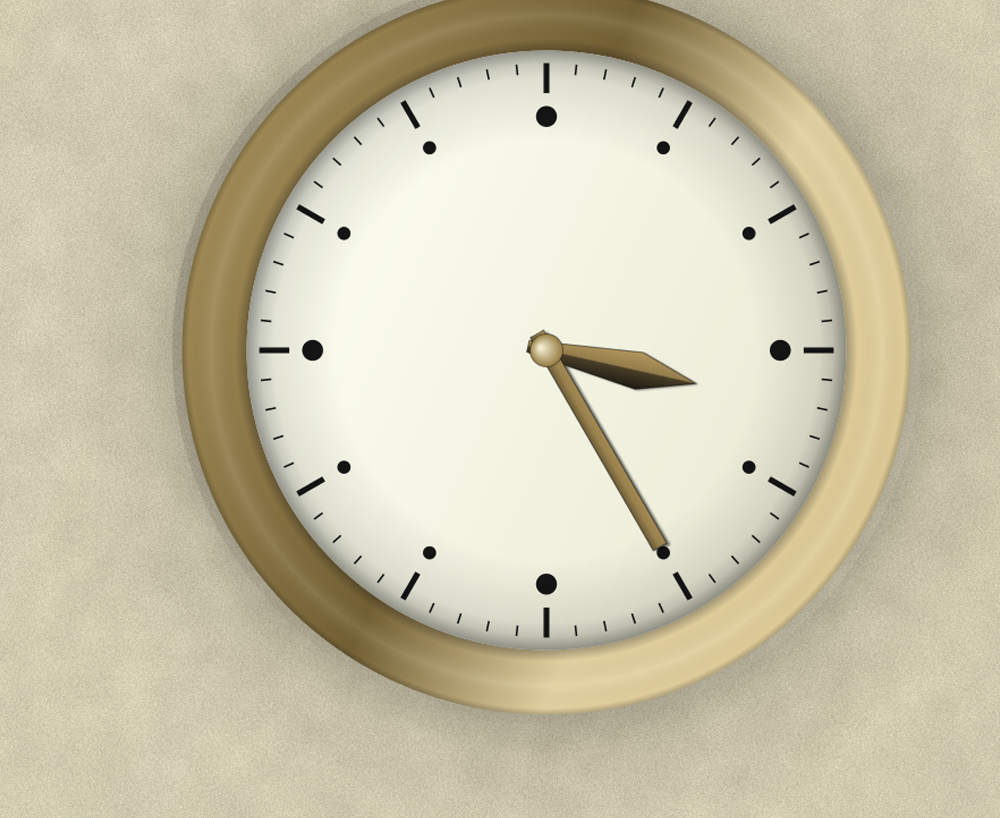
3.25
